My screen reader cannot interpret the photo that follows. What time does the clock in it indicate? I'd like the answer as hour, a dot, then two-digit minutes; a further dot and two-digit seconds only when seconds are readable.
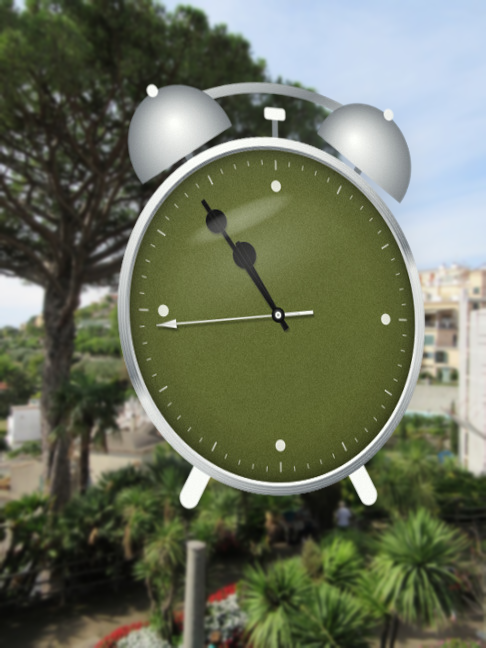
10.53.44
